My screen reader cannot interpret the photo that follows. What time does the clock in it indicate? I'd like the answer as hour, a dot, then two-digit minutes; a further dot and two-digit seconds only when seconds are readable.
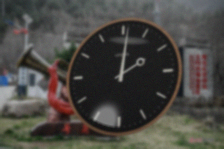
2.01
